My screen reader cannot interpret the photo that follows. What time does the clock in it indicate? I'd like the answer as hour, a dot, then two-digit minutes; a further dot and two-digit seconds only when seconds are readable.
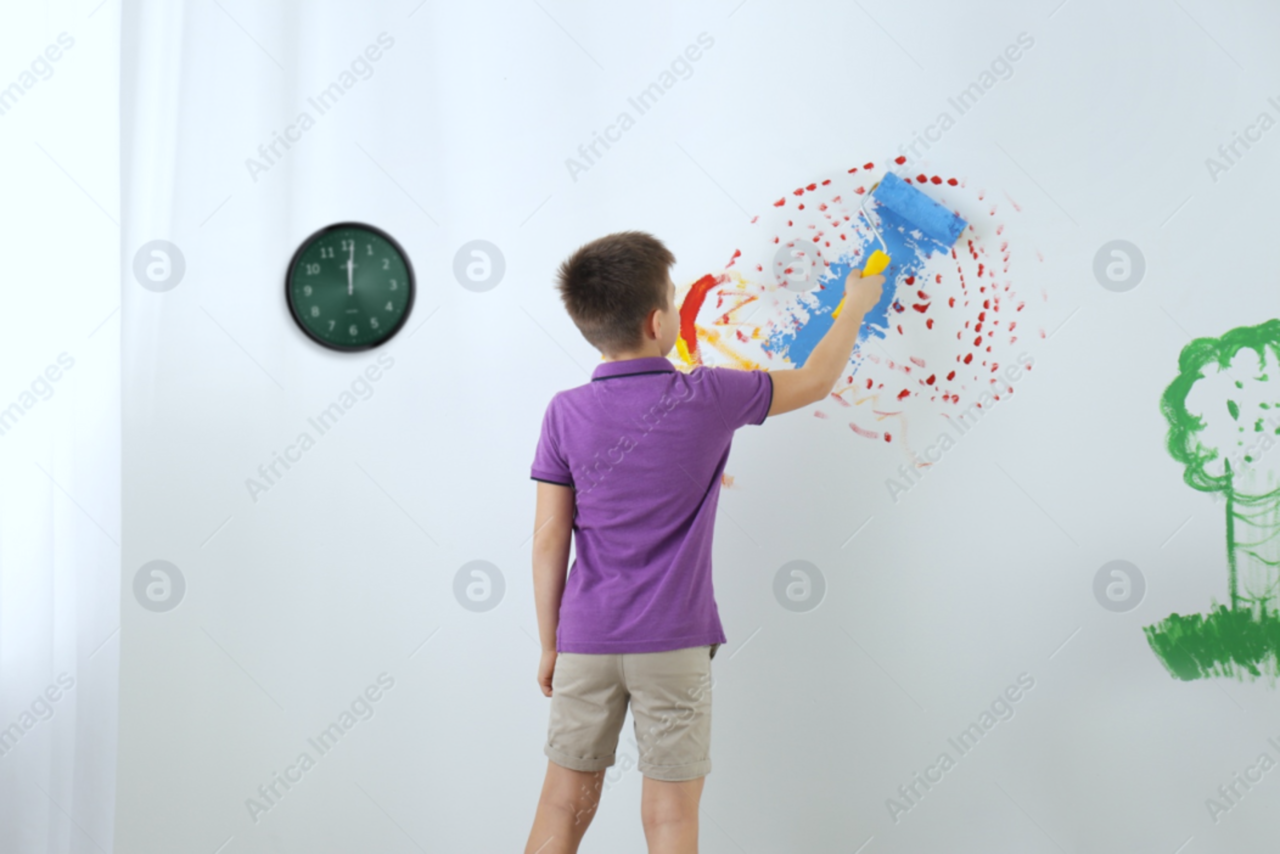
12.01
